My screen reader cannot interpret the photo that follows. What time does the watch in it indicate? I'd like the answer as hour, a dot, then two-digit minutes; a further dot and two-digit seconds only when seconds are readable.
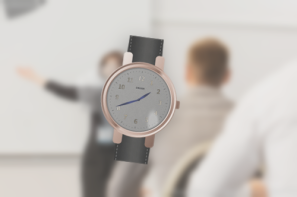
1.41
